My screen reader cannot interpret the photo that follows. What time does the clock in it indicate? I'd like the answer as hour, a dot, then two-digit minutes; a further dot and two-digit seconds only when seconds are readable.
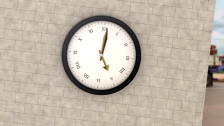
5.01
